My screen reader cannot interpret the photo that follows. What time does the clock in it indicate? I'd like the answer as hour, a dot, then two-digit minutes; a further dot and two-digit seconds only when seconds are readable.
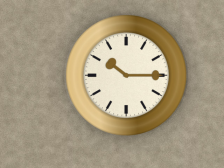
10.15
